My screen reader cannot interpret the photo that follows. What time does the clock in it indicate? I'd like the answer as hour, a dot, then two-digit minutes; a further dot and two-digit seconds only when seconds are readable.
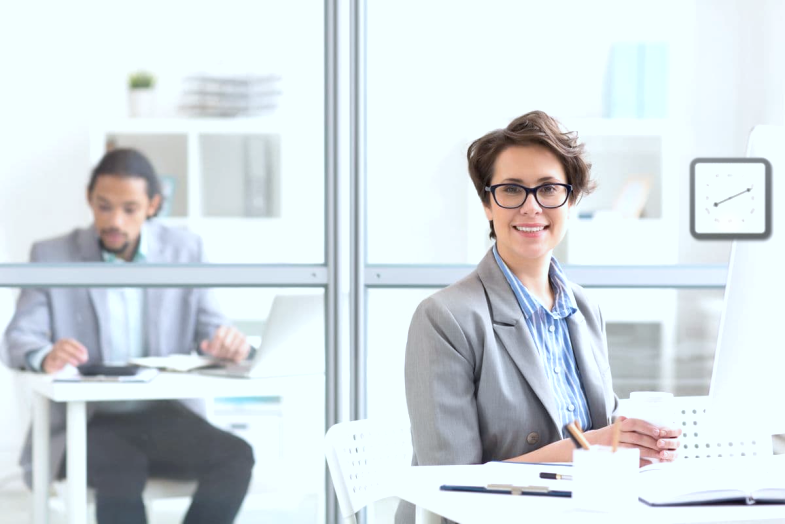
8.11
